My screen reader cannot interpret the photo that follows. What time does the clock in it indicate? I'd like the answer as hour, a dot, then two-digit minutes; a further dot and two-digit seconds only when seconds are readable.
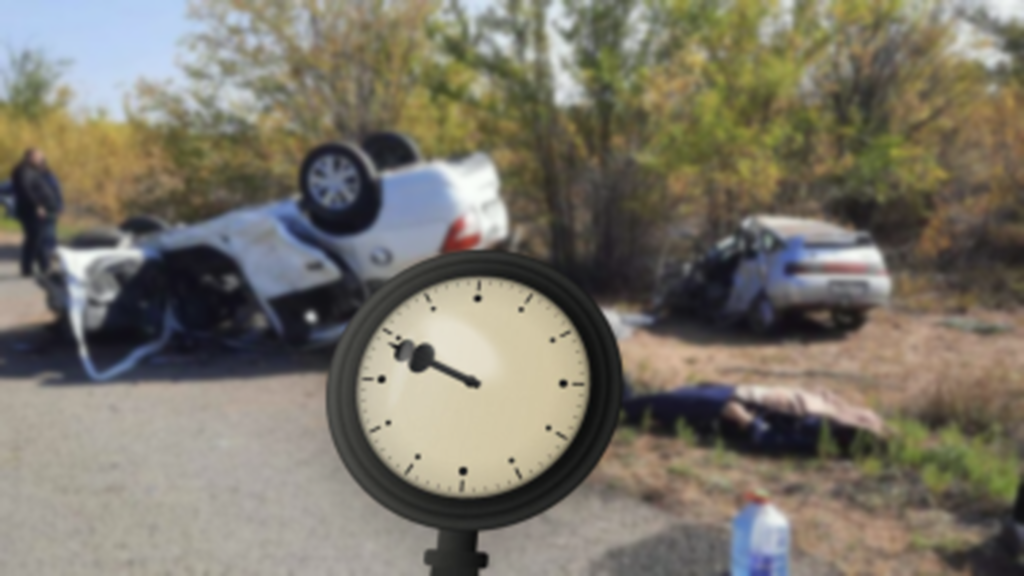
9.49
